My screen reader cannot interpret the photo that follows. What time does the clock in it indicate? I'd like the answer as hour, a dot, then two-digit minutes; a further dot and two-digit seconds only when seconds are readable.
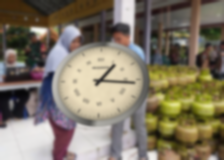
1.16
